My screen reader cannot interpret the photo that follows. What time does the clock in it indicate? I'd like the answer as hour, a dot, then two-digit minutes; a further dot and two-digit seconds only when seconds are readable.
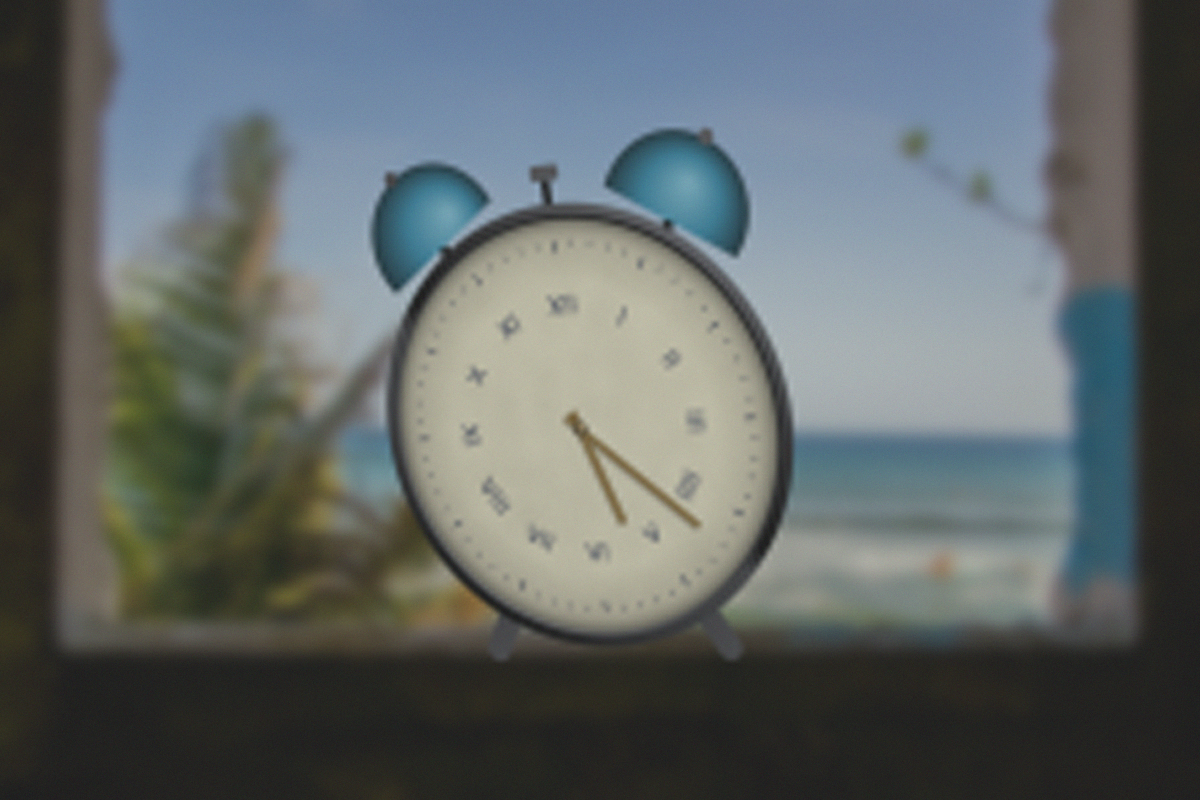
5.22
